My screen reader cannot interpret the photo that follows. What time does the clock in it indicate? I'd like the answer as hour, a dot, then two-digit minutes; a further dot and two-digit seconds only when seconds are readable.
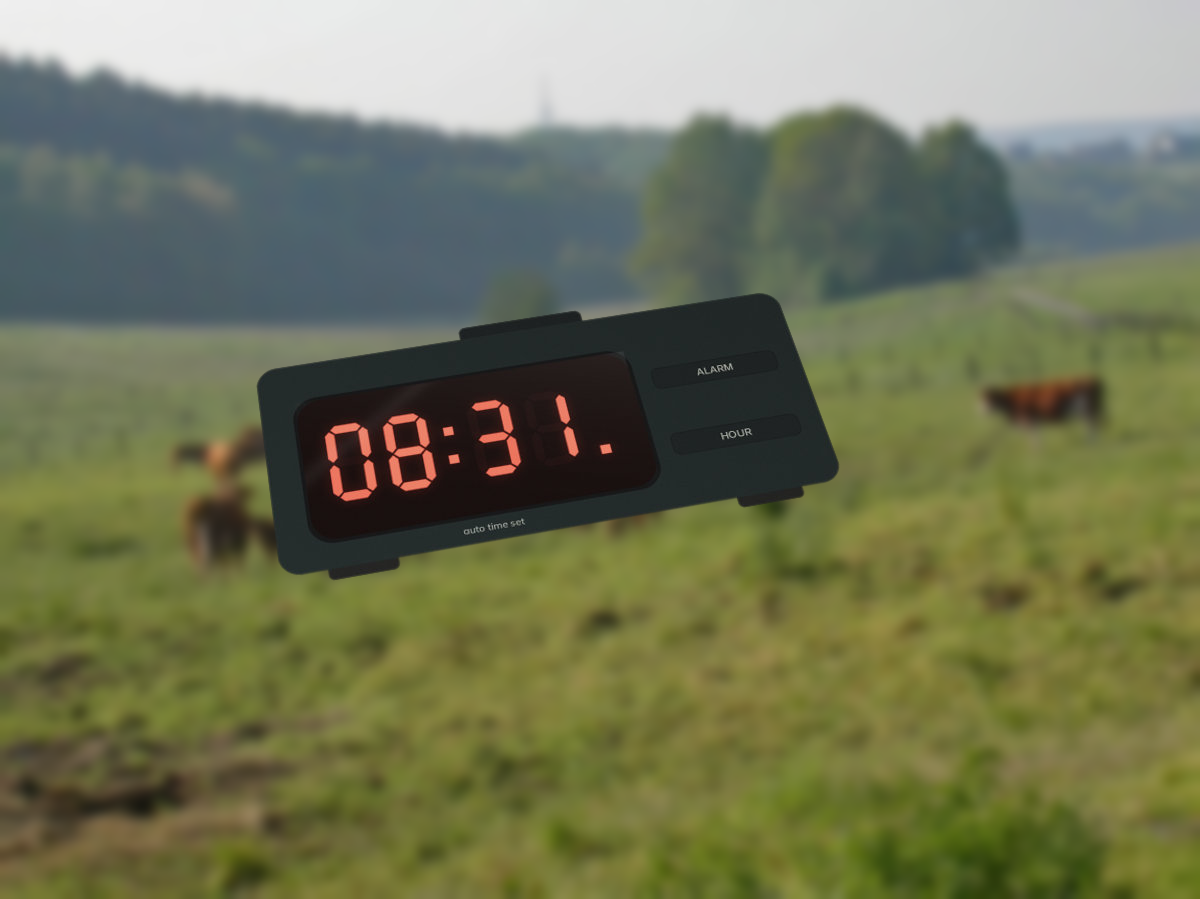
8.31
